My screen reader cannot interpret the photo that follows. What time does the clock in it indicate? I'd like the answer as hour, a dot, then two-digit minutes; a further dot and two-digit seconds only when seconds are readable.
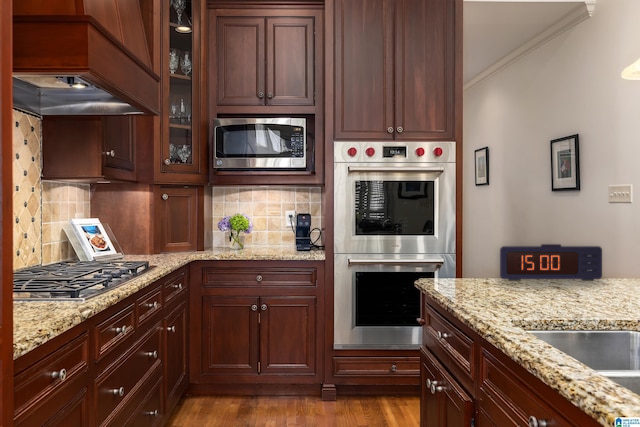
15.00
